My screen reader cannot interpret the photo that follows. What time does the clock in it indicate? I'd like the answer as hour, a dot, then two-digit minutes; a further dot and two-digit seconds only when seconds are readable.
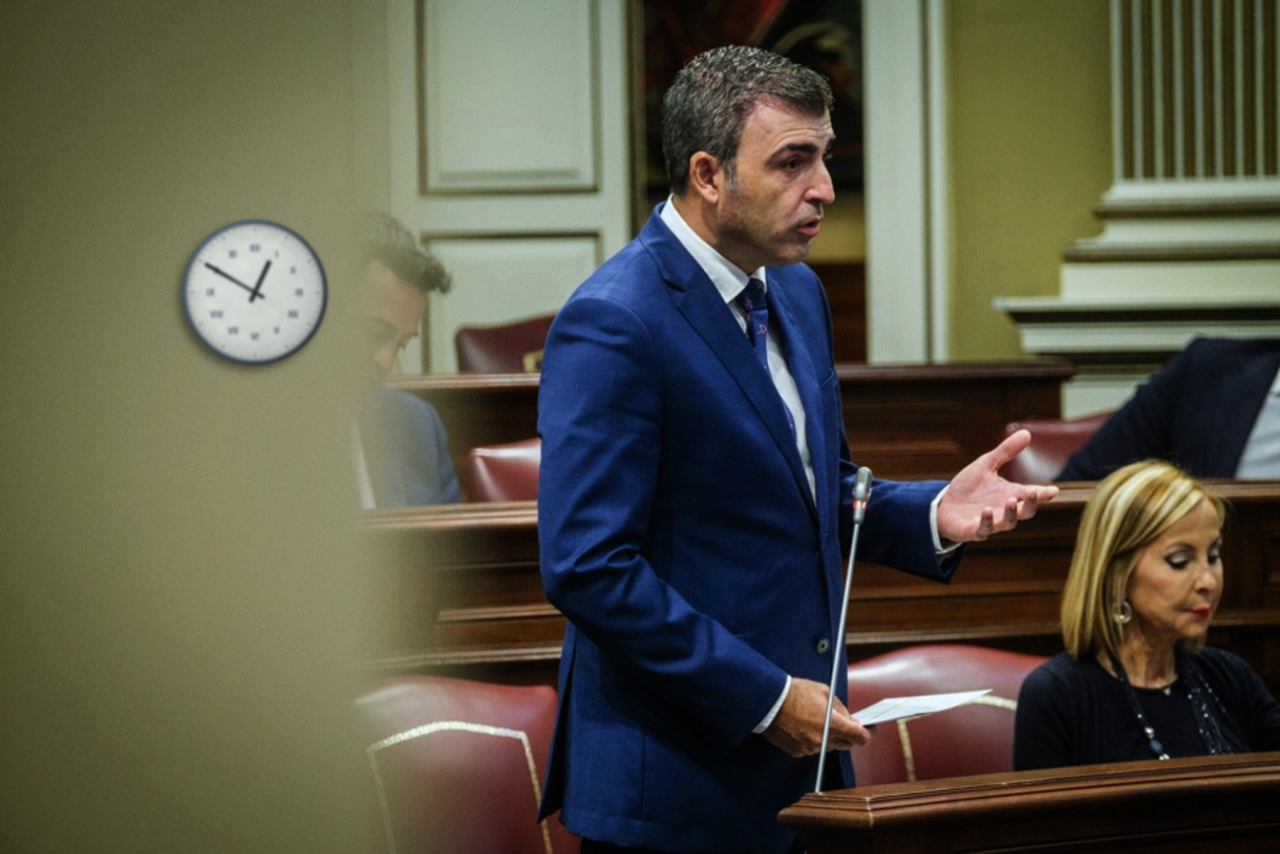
12.50
